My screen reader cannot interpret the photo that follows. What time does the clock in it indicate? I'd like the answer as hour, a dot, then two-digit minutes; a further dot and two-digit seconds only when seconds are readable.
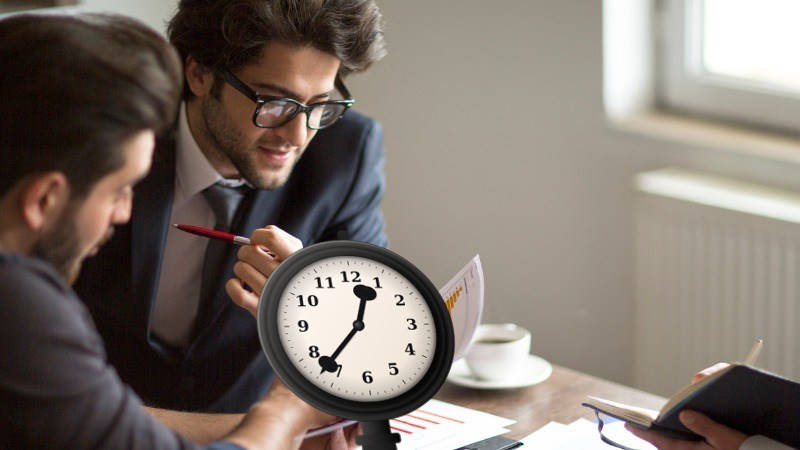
12.37
